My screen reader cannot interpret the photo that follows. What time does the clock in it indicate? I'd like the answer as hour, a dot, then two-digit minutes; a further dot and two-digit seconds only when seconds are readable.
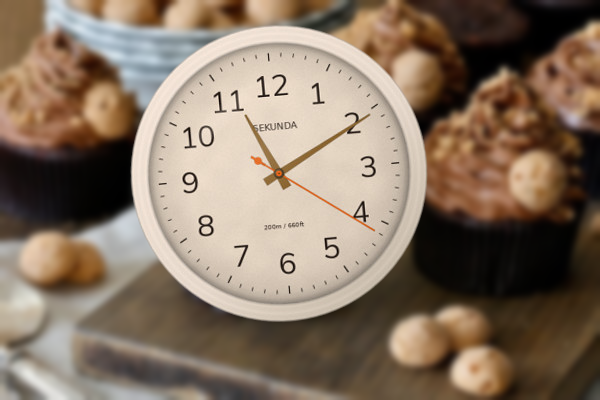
11.10.21
